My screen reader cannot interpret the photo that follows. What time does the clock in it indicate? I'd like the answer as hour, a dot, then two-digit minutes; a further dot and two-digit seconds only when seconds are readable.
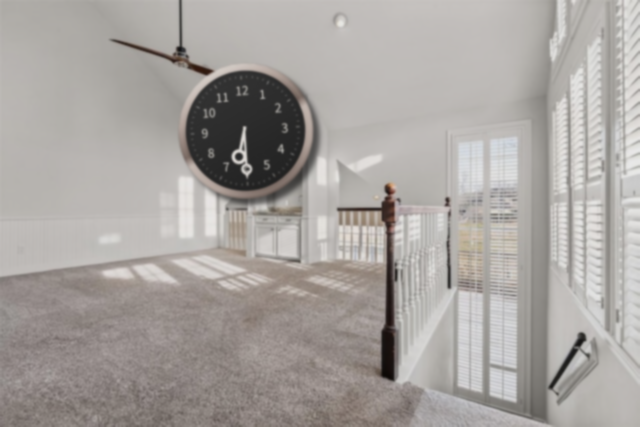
6.30
